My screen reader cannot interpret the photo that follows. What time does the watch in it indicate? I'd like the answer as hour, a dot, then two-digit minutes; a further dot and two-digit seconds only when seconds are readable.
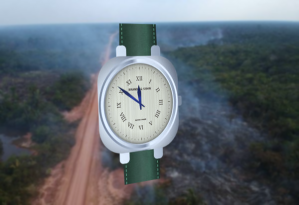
11.51
